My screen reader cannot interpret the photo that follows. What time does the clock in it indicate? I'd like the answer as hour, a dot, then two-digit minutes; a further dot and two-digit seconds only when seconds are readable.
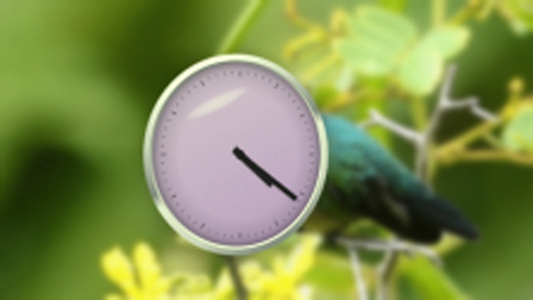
4.21
